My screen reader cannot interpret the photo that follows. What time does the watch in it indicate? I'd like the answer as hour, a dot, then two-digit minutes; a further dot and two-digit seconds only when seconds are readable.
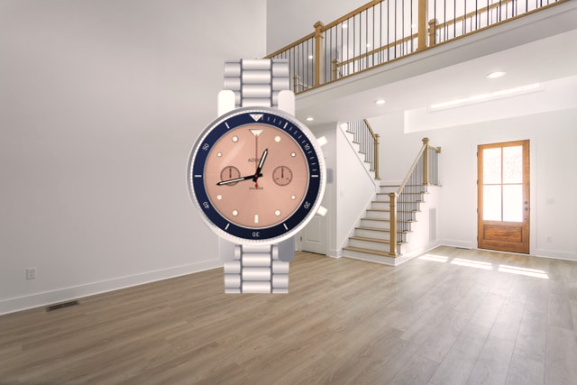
12.43
